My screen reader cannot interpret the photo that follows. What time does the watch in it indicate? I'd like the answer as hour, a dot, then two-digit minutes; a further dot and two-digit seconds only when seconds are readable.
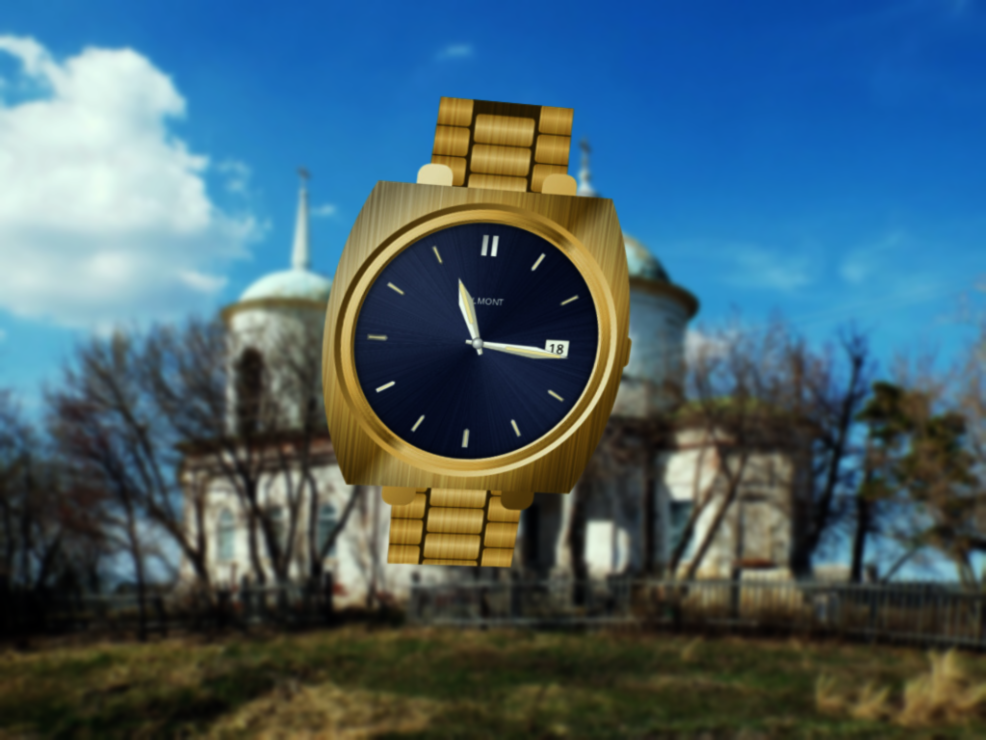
11.16
